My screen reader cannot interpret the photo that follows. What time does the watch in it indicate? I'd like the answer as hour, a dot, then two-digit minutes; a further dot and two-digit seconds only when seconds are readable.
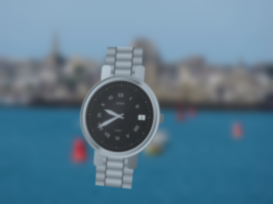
9.40
